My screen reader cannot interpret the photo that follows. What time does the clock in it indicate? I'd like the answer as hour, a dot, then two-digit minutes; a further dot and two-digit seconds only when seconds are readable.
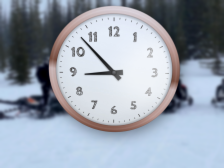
8.53
